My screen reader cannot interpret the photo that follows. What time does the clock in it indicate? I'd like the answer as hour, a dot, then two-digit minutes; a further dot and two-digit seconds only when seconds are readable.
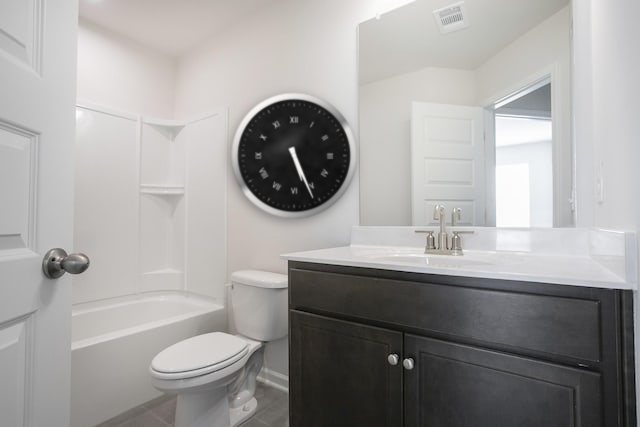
5.26
